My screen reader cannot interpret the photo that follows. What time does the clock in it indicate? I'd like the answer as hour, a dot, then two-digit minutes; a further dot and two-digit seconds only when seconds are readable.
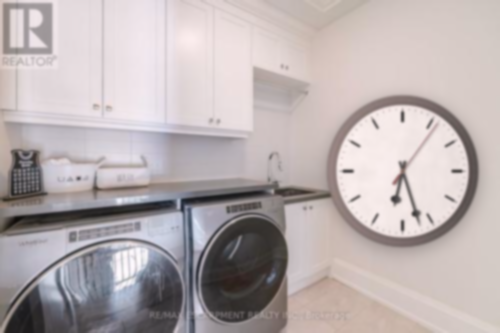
6.27.06
